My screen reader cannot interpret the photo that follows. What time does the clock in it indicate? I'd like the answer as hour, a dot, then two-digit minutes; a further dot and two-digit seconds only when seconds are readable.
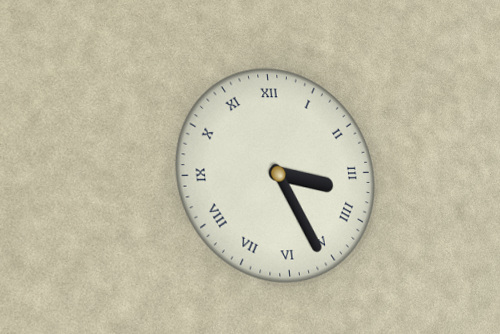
3.26
